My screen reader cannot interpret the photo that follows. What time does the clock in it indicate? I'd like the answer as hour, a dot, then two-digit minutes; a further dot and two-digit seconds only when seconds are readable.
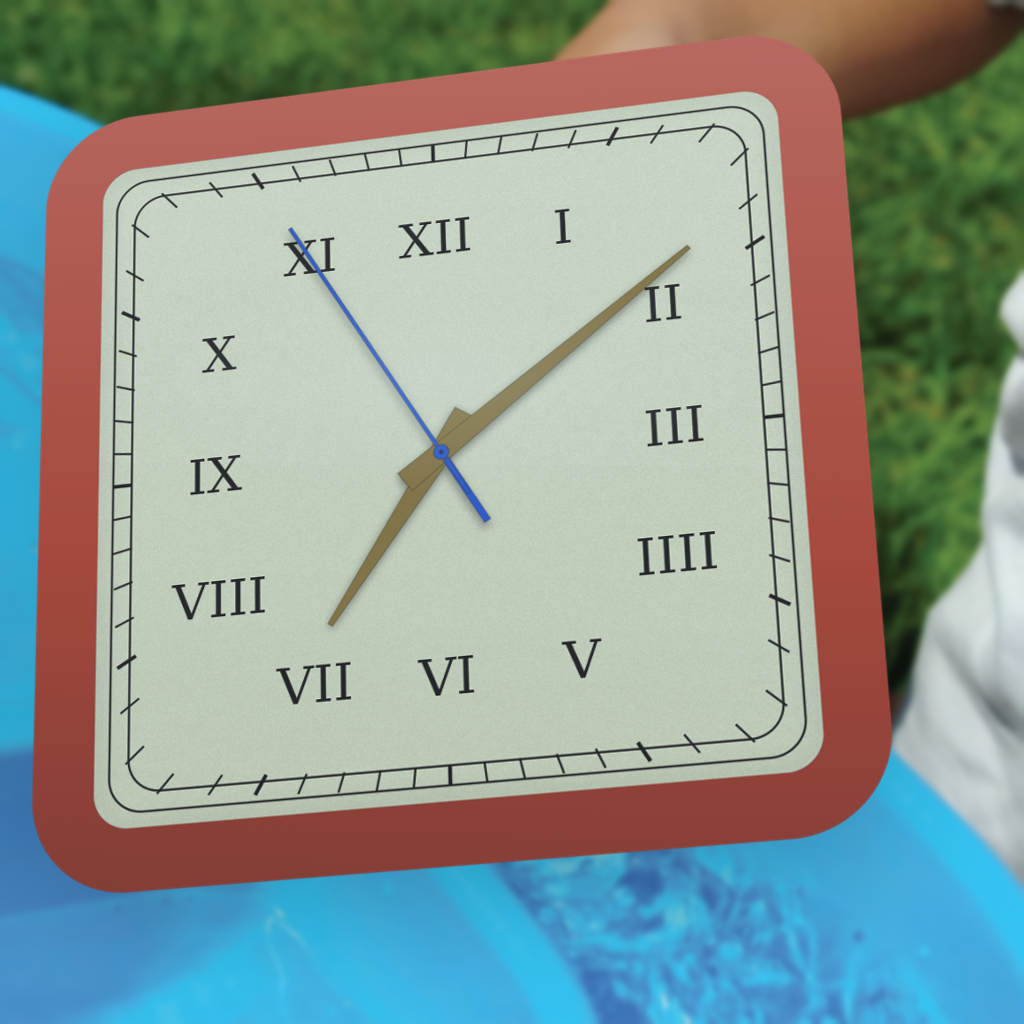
7.08.55
